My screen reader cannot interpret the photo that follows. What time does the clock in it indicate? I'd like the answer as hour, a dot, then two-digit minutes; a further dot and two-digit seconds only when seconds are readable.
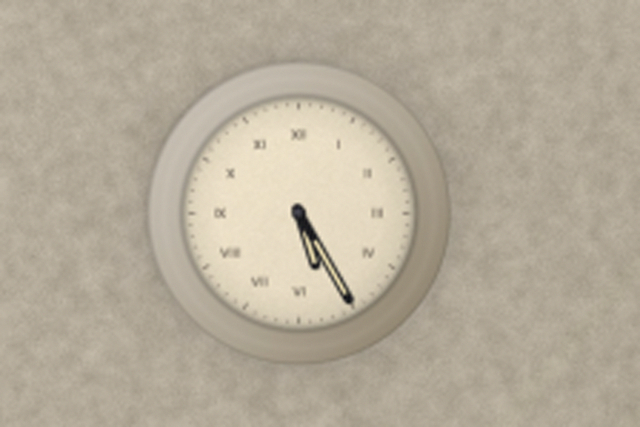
5.25
